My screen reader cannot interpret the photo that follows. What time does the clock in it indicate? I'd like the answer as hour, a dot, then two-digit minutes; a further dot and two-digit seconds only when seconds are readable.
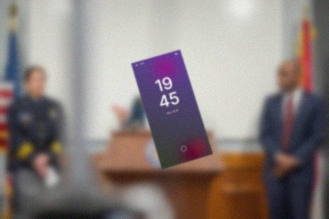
19.45
